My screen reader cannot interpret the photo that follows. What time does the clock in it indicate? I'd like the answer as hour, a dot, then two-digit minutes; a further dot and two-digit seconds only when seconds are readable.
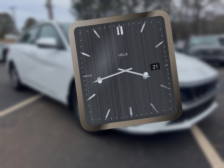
3.43
